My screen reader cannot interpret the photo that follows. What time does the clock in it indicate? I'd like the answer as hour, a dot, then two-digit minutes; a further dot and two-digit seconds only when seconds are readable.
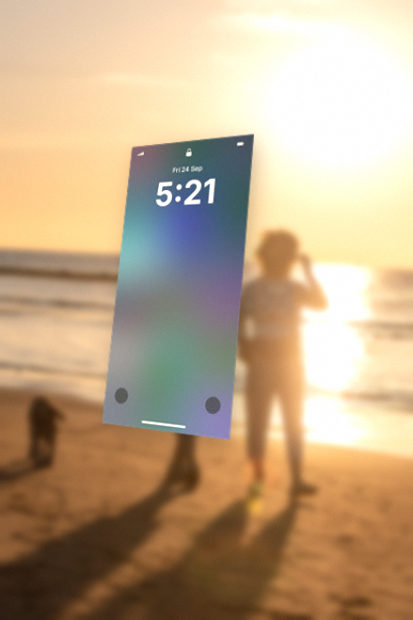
5.21
